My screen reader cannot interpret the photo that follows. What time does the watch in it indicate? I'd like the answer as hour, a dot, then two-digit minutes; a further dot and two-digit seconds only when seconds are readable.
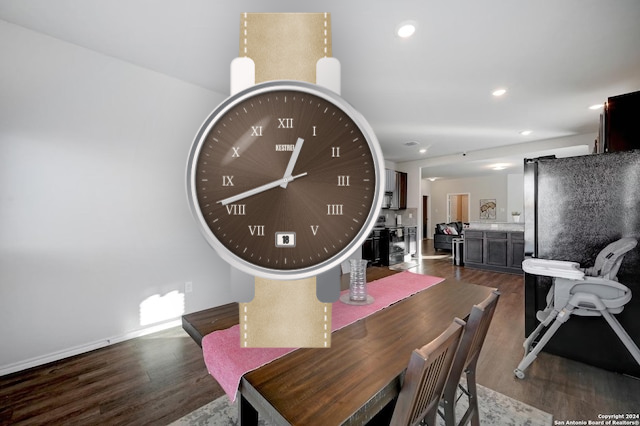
12.41.42
